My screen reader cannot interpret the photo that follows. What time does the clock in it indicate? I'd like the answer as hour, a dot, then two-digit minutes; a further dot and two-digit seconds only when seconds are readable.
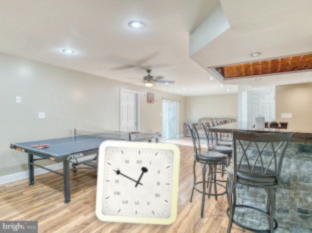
12.49
